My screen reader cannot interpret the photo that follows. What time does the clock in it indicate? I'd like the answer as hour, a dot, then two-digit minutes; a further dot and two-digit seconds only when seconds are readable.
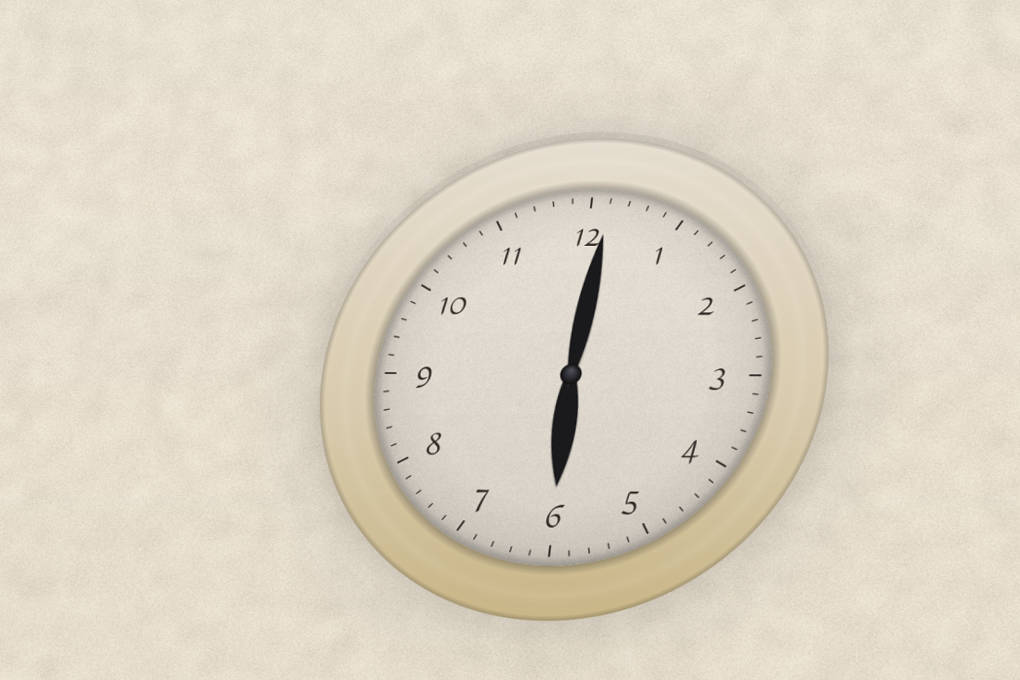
6.01
